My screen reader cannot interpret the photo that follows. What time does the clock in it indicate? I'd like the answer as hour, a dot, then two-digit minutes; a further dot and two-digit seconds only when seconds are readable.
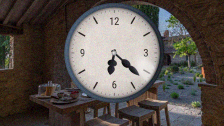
6.22
